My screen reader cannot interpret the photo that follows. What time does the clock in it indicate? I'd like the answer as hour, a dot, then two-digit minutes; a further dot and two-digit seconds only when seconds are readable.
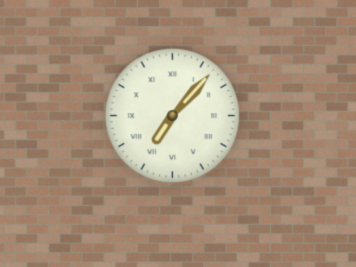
7.07
